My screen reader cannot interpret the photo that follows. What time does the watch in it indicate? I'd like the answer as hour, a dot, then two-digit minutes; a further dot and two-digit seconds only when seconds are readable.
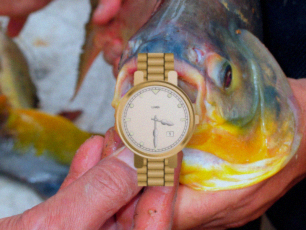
3.30
